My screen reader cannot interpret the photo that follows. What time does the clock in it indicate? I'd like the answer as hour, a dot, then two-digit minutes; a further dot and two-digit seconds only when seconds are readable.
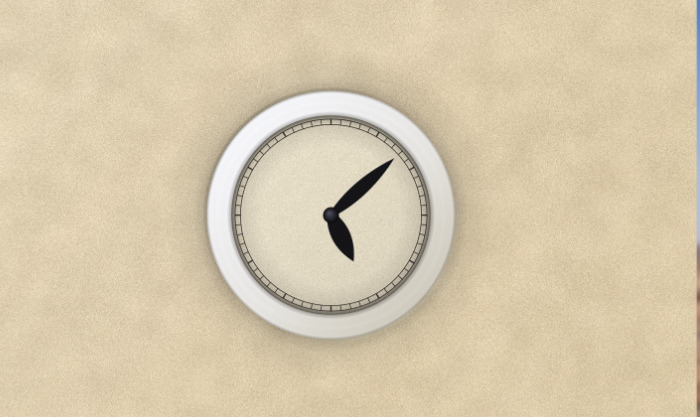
5.08
